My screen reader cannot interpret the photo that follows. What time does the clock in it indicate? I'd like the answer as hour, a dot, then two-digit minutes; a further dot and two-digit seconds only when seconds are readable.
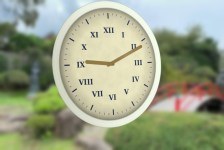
9.11
